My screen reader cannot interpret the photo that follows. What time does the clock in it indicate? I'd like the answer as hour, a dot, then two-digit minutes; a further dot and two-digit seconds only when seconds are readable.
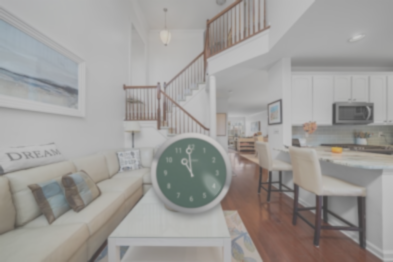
10.59
